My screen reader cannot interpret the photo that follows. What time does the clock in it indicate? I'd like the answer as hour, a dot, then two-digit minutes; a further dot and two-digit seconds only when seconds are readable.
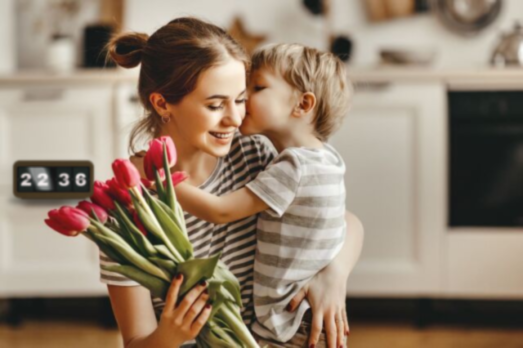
22.36
